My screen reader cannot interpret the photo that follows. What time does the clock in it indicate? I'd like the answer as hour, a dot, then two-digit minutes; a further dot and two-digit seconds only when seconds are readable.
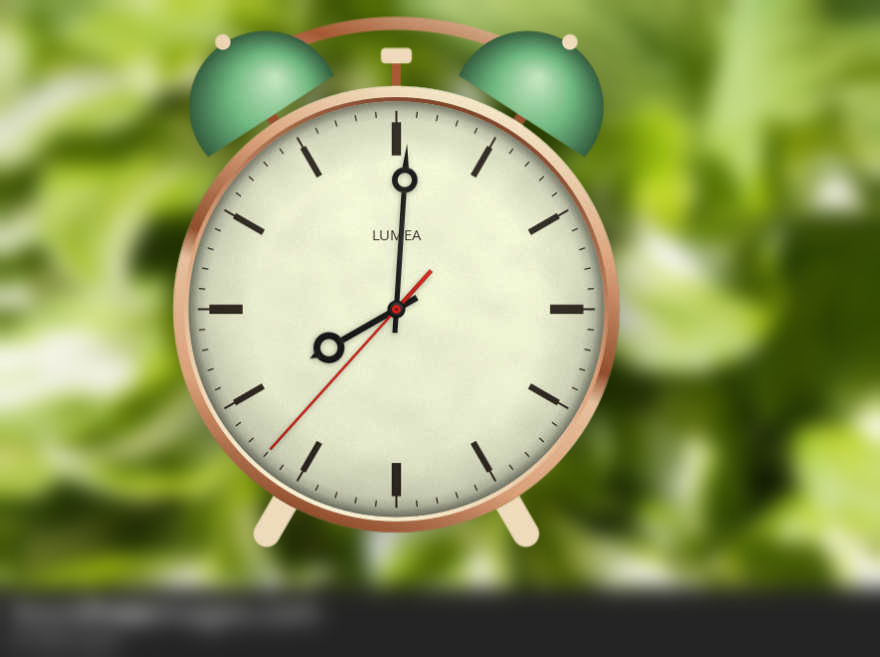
8.00.37
